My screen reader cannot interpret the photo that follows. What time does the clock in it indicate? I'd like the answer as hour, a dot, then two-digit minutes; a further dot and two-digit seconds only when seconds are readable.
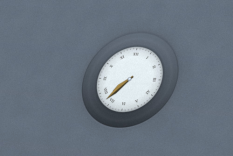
7.37
